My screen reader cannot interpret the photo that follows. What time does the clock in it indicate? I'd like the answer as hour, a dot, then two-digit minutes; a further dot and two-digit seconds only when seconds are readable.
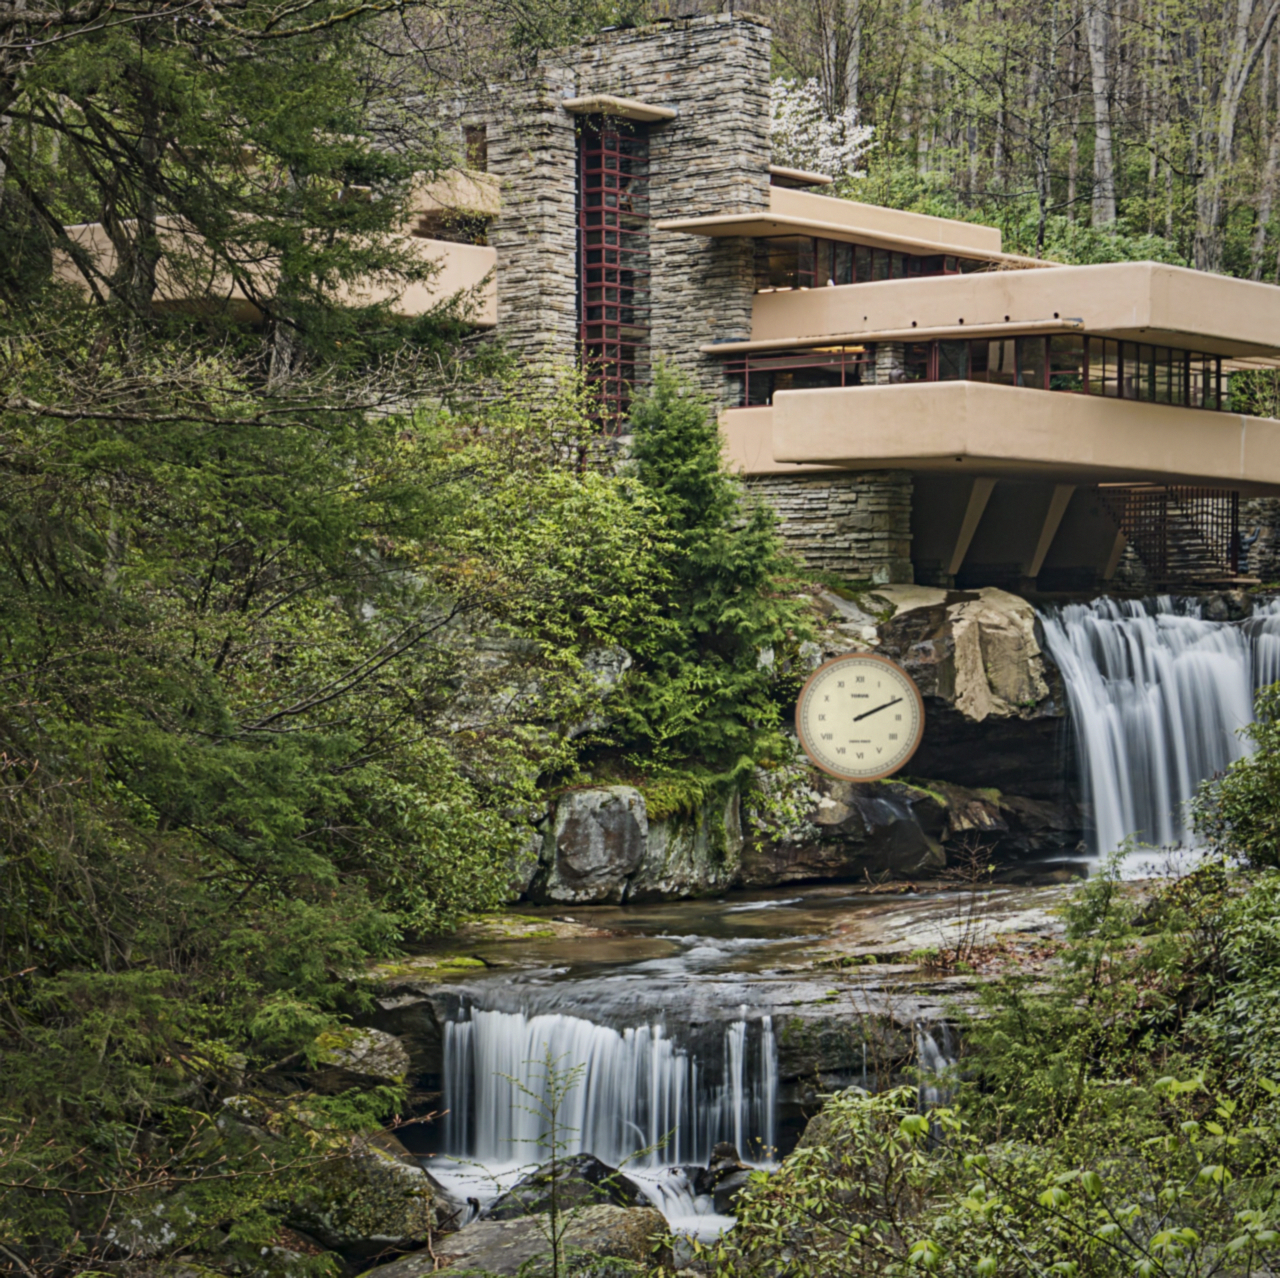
2.11
